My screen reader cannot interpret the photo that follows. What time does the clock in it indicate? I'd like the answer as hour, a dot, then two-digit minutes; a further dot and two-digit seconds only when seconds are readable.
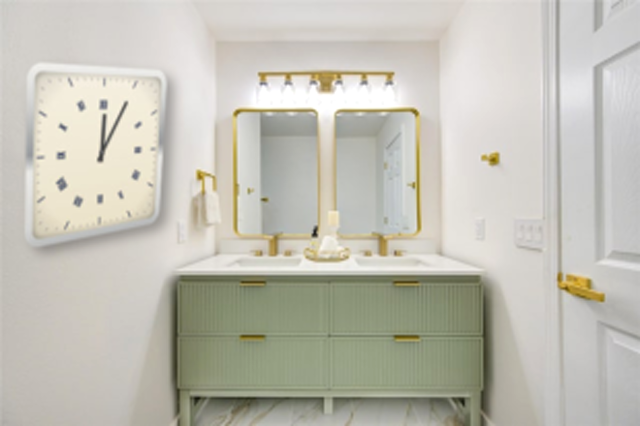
12.05
